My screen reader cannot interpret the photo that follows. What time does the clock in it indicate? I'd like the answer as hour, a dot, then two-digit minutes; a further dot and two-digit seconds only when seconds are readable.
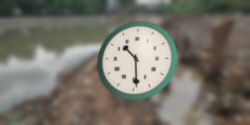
10.29
